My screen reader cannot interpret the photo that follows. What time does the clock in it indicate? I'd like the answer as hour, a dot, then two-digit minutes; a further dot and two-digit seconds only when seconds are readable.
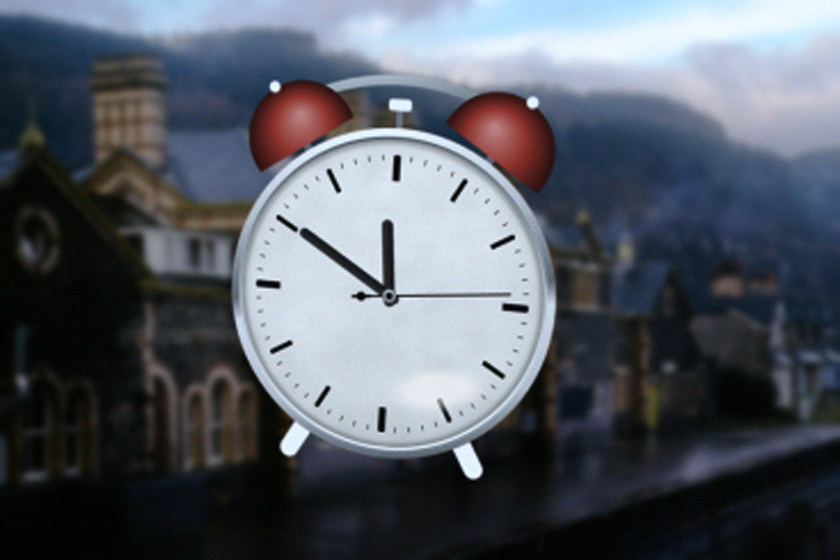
11.50.14
